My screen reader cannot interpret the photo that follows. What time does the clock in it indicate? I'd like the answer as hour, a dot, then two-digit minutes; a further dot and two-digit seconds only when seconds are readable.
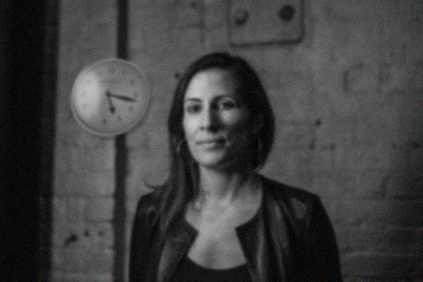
5.17
